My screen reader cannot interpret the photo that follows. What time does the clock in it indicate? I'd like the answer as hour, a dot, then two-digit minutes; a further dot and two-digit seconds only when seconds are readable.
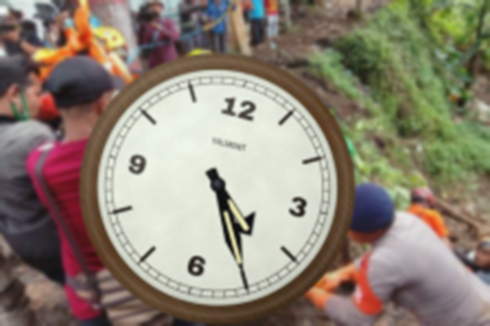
4.25
